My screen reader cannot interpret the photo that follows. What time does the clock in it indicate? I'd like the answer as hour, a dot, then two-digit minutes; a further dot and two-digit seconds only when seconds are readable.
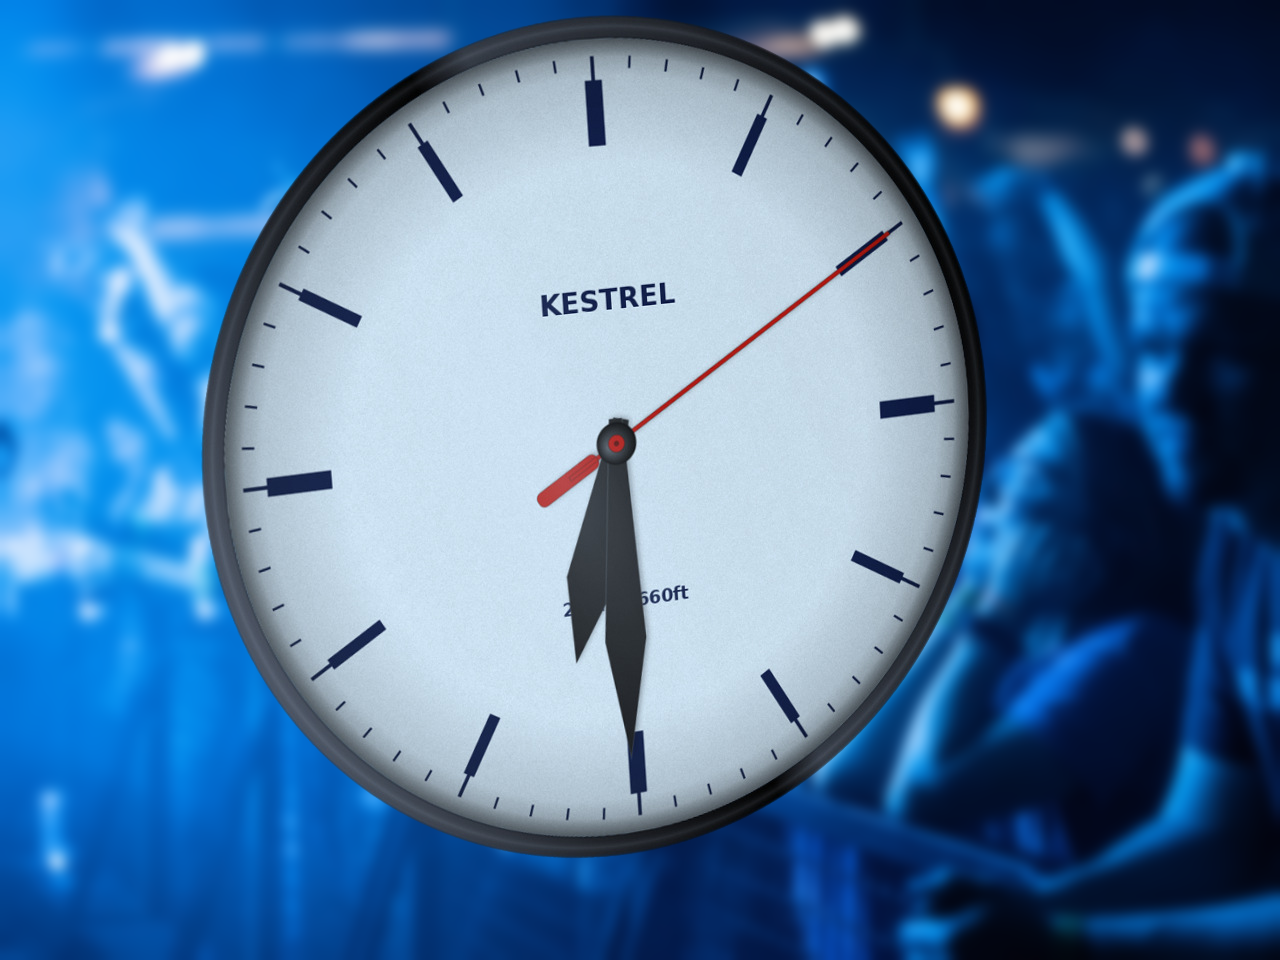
6.30.10
